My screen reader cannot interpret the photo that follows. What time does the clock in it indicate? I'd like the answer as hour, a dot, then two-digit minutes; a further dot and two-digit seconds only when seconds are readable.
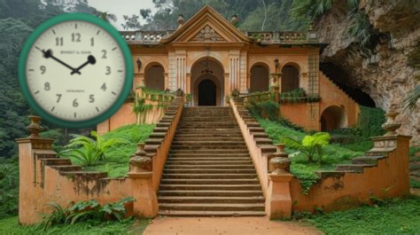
1.50
